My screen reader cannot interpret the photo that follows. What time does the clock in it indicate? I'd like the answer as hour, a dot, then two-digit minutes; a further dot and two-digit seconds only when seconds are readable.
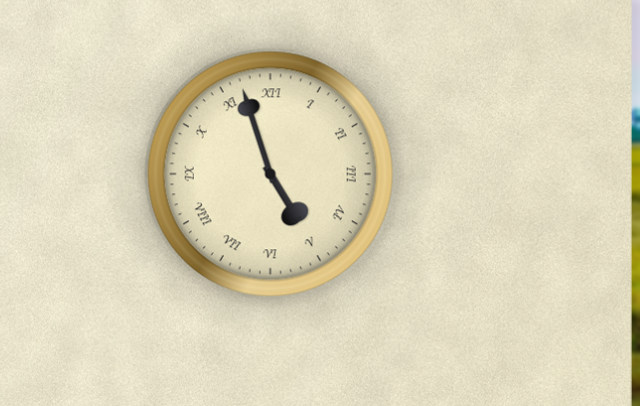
4.57
